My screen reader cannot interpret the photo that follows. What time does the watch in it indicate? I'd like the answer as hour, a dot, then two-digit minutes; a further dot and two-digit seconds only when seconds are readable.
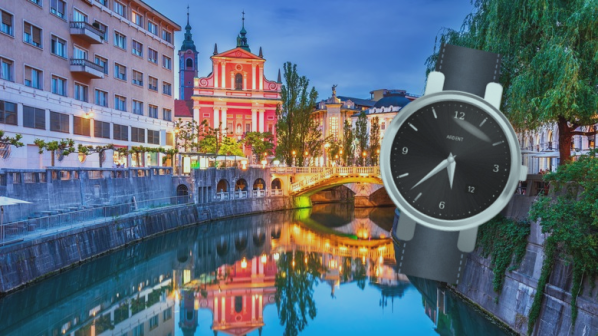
5.37
